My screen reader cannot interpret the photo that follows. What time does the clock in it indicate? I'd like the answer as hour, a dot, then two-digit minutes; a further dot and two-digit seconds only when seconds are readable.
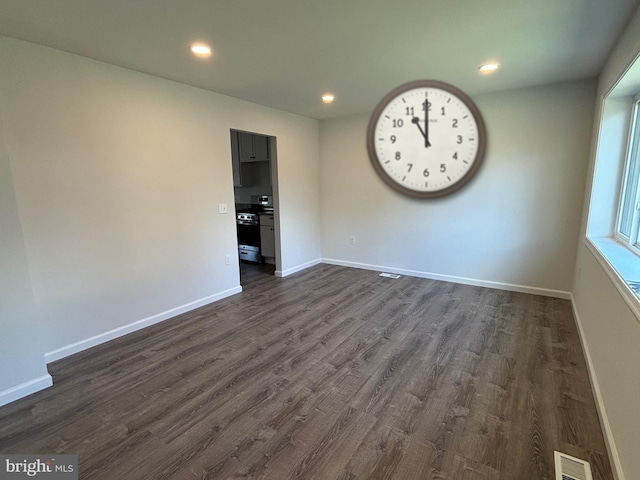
11.00
